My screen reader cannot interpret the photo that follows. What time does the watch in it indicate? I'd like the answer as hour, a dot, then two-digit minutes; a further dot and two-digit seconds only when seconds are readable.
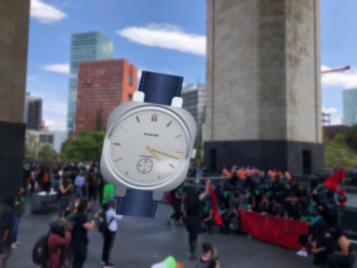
4.17
